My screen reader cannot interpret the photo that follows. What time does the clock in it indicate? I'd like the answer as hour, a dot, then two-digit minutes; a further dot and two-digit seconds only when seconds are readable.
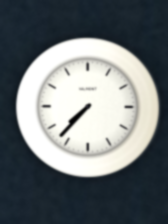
7.37
